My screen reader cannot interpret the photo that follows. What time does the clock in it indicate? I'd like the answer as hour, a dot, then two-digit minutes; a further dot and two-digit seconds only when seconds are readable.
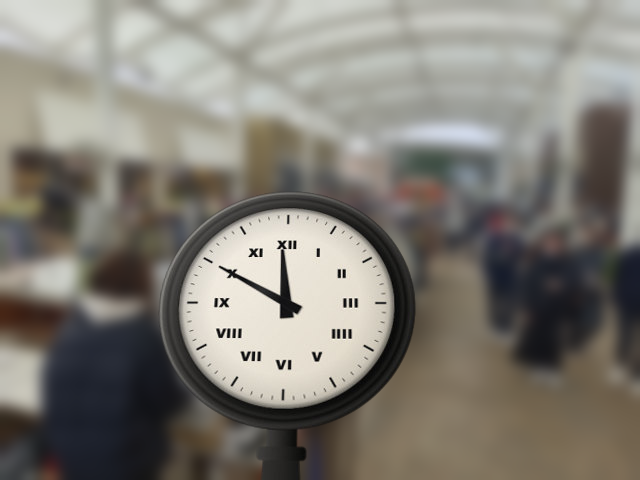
11.50
